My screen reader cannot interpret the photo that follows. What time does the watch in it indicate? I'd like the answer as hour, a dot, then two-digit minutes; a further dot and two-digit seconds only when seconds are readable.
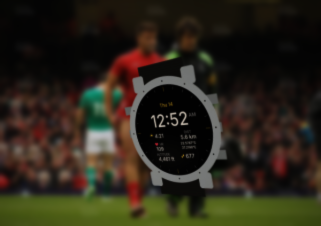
12.52
